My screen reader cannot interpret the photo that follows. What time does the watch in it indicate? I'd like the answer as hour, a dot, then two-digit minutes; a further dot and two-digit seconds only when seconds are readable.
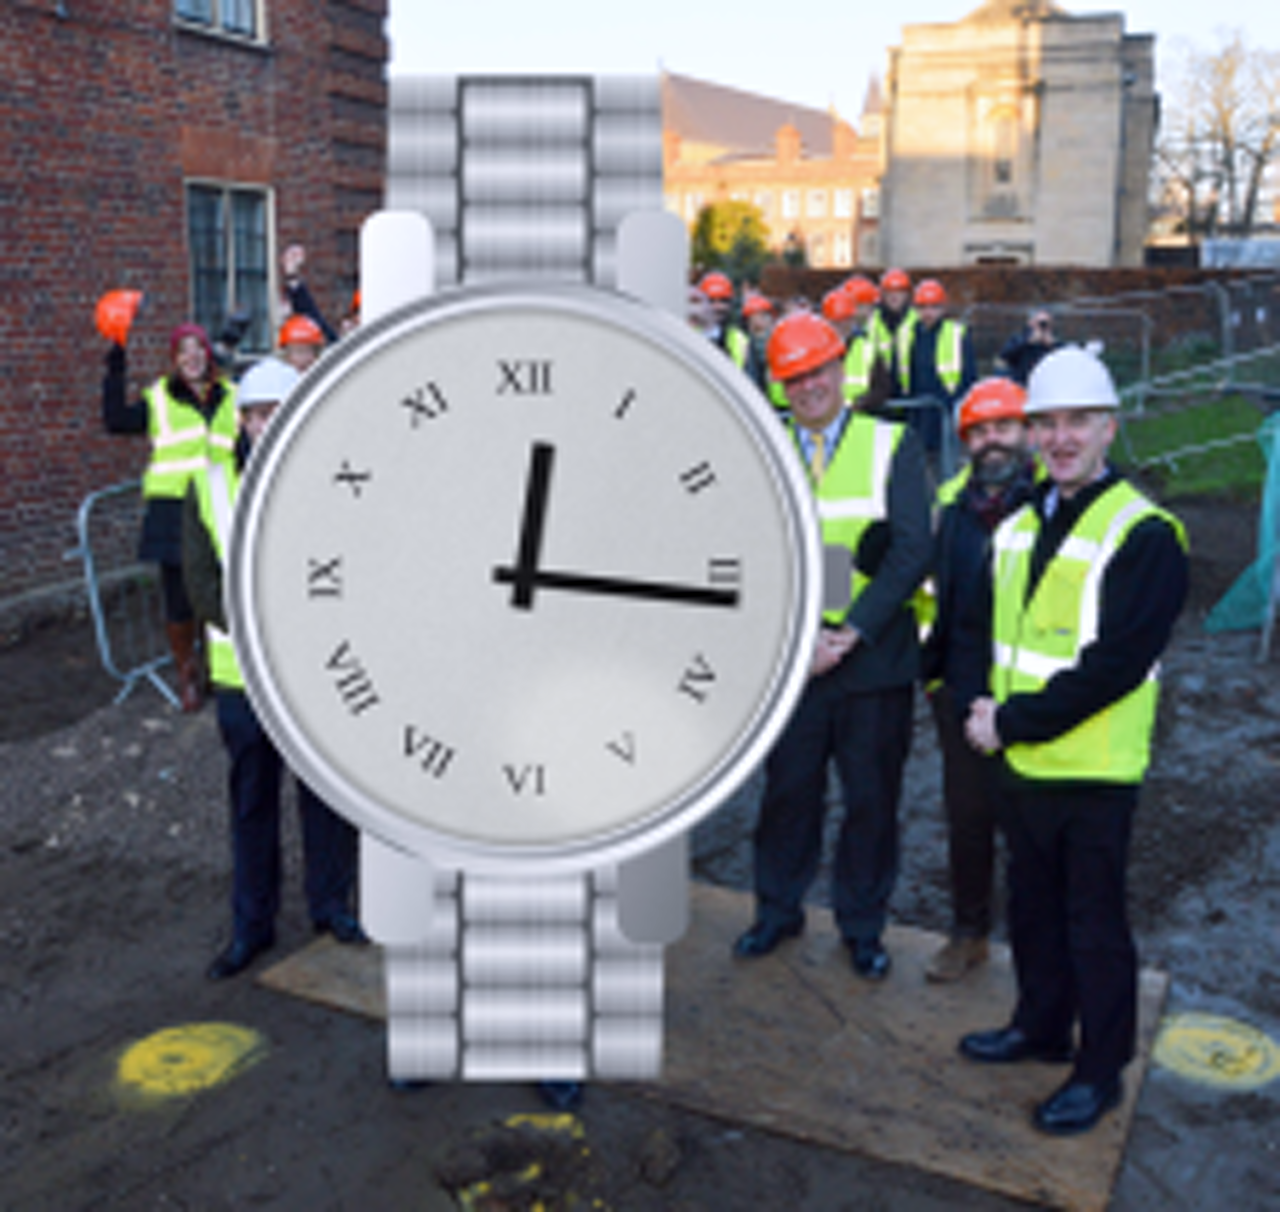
12.16
